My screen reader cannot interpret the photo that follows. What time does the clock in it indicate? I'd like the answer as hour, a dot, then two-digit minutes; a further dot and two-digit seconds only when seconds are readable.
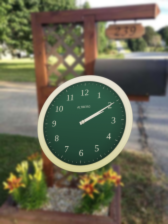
2.10
